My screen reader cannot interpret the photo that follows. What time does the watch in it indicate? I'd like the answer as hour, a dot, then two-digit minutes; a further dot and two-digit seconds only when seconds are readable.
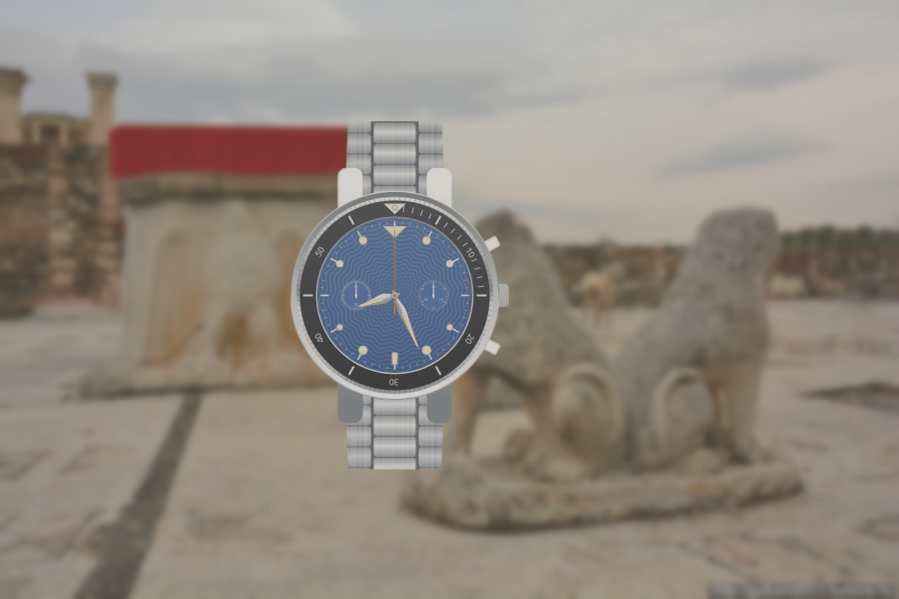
8.26
